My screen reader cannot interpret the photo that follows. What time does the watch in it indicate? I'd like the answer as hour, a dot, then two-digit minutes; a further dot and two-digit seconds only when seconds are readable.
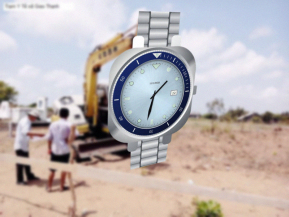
1.32
